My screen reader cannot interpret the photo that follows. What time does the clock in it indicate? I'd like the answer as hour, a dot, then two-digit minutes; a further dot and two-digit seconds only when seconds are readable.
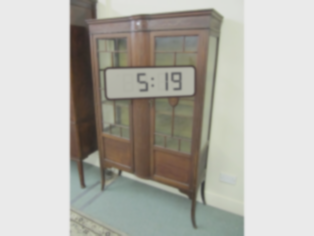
5.19
